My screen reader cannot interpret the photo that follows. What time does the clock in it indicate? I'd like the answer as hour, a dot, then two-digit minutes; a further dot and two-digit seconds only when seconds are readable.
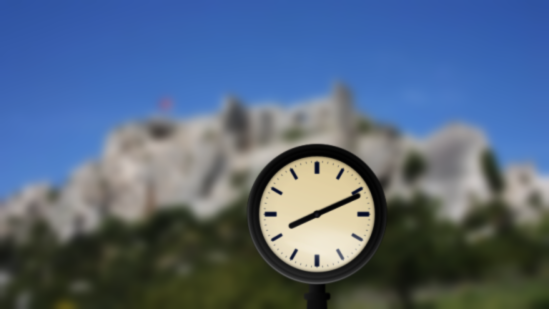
8.11
